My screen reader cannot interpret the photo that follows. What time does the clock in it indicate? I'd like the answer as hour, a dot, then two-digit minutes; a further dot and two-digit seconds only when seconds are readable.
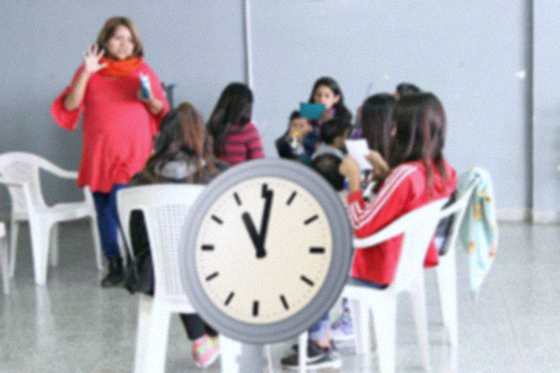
11.01
